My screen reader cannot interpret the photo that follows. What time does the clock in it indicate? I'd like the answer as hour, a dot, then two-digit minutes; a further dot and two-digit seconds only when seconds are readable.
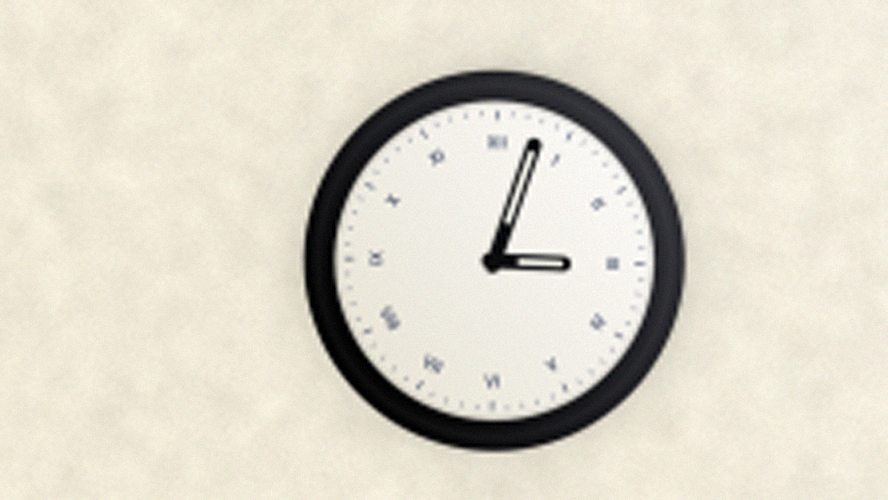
3.03
